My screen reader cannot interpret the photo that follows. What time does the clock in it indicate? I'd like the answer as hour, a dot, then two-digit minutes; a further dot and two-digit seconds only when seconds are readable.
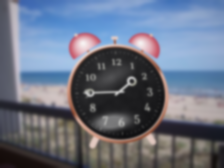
1.45
